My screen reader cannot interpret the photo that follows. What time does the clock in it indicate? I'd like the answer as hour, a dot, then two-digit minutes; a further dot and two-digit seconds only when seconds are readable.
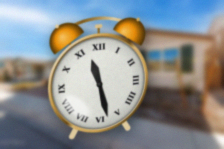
11.28
